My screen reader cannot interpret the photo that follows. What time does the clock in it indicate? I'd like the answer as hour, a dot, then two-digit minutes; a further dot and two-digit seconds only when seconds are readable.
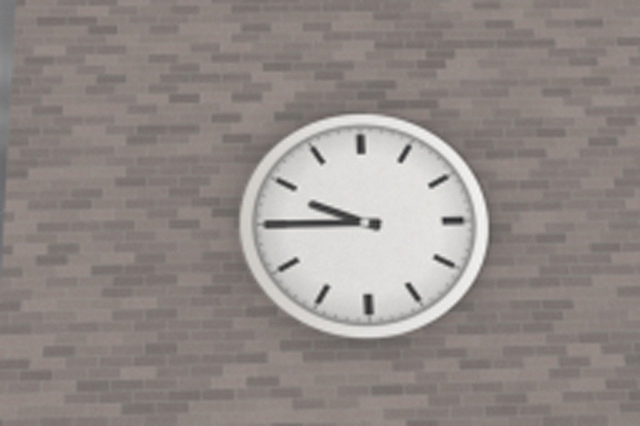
9.45
